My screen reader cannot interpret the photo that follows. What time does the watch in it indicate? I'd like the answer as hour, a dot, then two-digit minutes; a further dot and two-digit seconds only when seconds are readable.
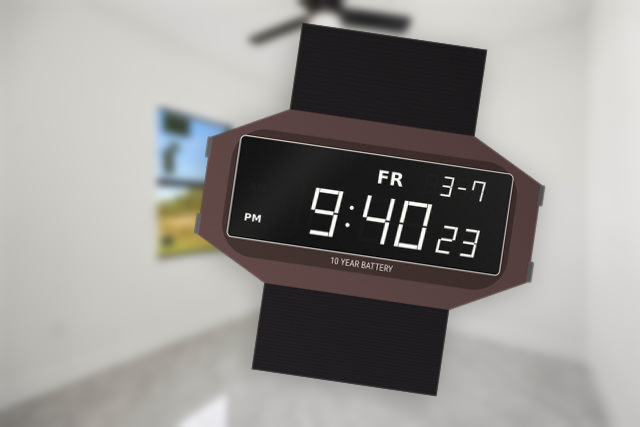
9.40.23
